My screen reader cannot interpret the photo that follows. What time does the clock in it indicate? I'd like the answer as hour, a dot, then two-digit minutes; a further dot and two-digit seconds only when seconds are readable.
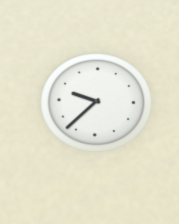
9.37
